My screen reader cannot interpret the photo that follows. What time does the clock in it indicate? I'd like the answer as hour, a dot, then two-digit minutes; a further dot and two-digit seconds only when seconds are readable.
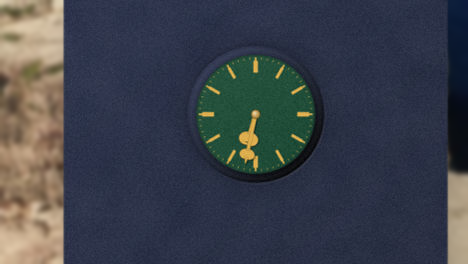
6.32
